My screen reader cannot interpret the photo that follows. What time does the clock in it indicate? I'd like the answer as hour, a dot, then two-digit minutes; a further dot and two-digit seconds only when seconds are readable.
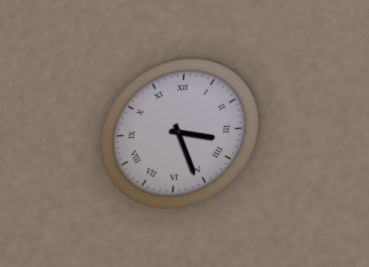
3.26
